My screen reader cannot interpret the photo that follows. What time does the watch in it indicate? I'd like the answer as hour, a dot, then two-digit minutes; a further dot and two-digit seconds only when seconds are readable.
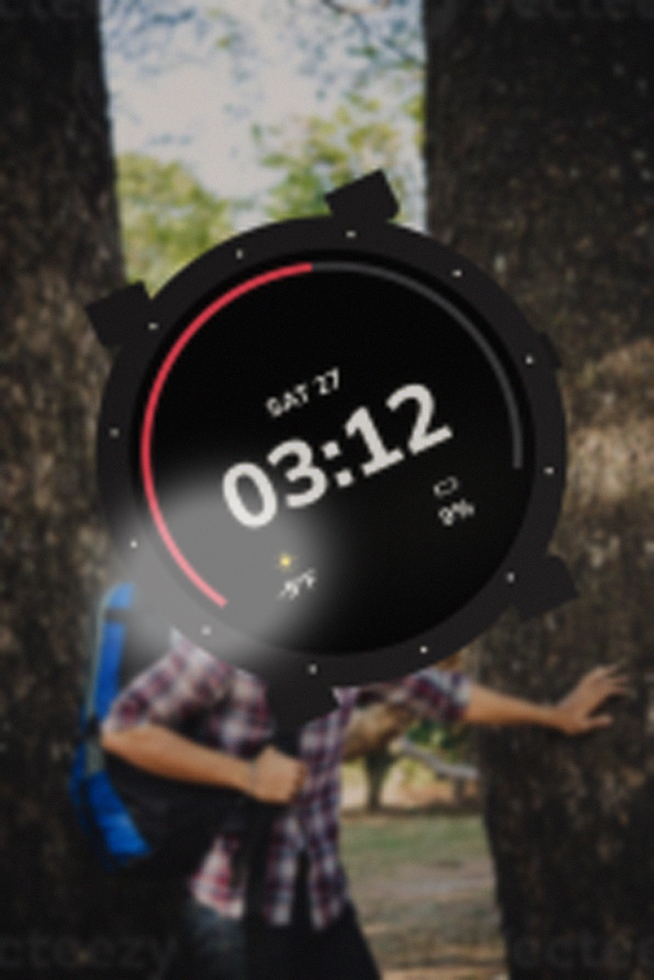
3.12
